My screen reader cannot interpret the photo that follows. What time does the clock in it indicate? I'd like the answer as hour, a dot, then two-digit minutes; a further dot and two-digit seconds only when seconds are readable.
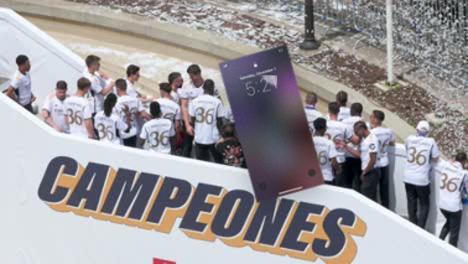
5.21
